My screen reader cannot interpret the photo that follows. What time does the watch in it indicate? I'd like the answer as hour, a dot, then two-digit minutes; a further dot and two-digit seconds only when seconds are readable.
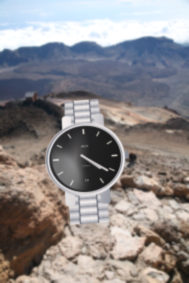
4.21
